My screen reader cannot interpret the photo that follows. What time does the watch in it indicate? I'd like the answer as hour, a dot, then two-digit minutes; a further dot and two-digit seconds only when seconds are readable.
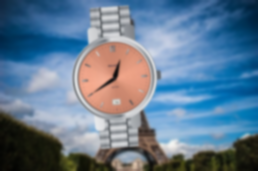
12.40
